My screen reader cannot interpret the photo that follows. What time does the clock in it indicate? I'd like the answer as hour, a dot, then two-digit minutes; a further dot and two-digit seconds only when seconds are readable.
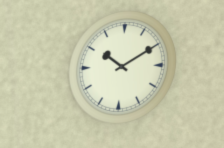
10.10
